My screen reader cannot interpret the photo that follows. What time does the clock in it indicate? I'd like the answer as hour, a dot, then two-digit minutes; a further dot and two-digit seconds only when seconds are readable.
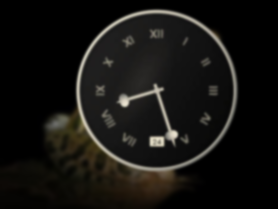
8.27
